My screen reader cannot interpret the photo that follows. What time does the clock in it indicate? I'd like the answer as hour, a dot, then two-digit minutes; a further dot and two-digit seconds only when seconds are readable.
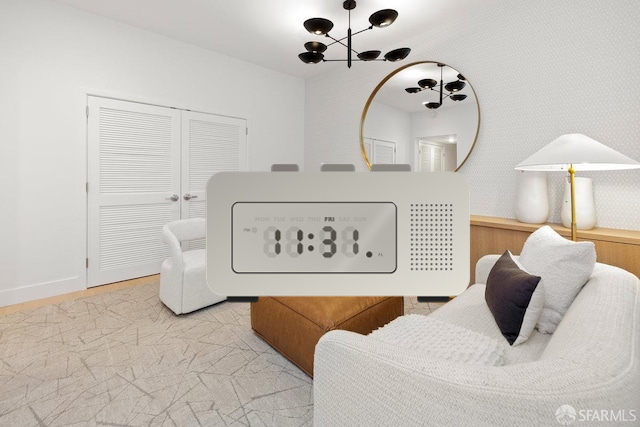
11.31
